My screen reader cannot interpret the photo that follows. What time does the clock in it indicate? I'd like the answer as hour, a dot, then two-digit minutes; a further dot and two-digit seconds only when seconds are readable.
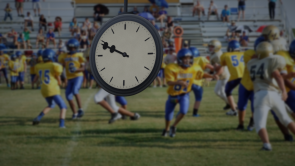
9.49
